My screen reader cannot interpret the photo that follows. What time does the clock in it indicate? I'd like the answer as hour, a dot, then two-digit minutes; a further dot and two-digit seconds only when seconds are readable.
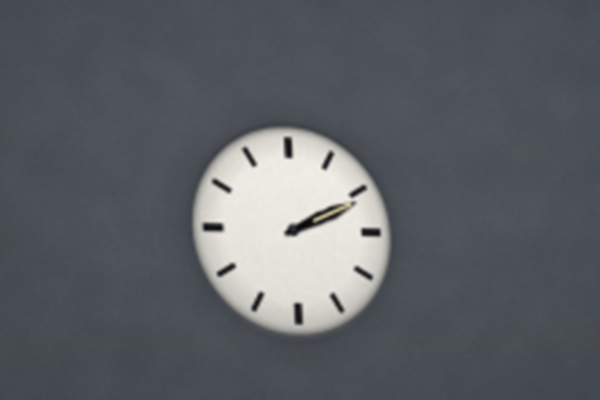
2.11
